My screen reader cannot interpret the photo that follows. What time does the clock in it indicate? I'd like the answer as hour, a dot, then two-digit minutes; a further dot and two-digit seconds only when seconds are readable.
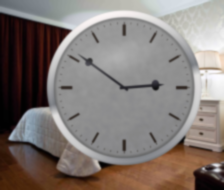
2.51
